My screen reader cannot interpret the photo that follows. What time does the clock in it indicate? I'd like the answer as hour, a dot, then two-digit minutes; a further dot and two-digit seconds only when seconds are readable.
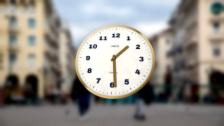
1.29
